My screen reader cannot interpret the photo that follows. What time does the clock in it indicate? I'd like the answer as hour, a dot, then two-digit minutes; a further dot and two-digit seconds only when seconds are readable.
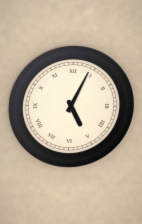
5.04
